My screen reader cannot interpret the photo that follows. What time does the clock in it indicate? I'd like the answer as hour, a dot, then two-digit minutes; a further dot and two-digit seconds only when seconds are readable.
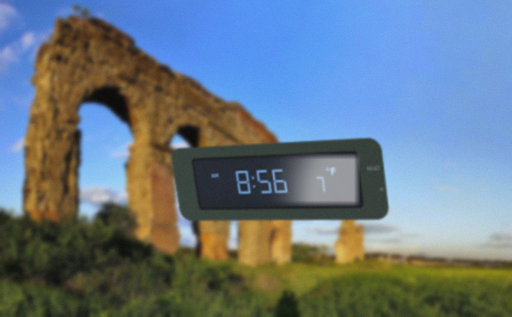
8.56
